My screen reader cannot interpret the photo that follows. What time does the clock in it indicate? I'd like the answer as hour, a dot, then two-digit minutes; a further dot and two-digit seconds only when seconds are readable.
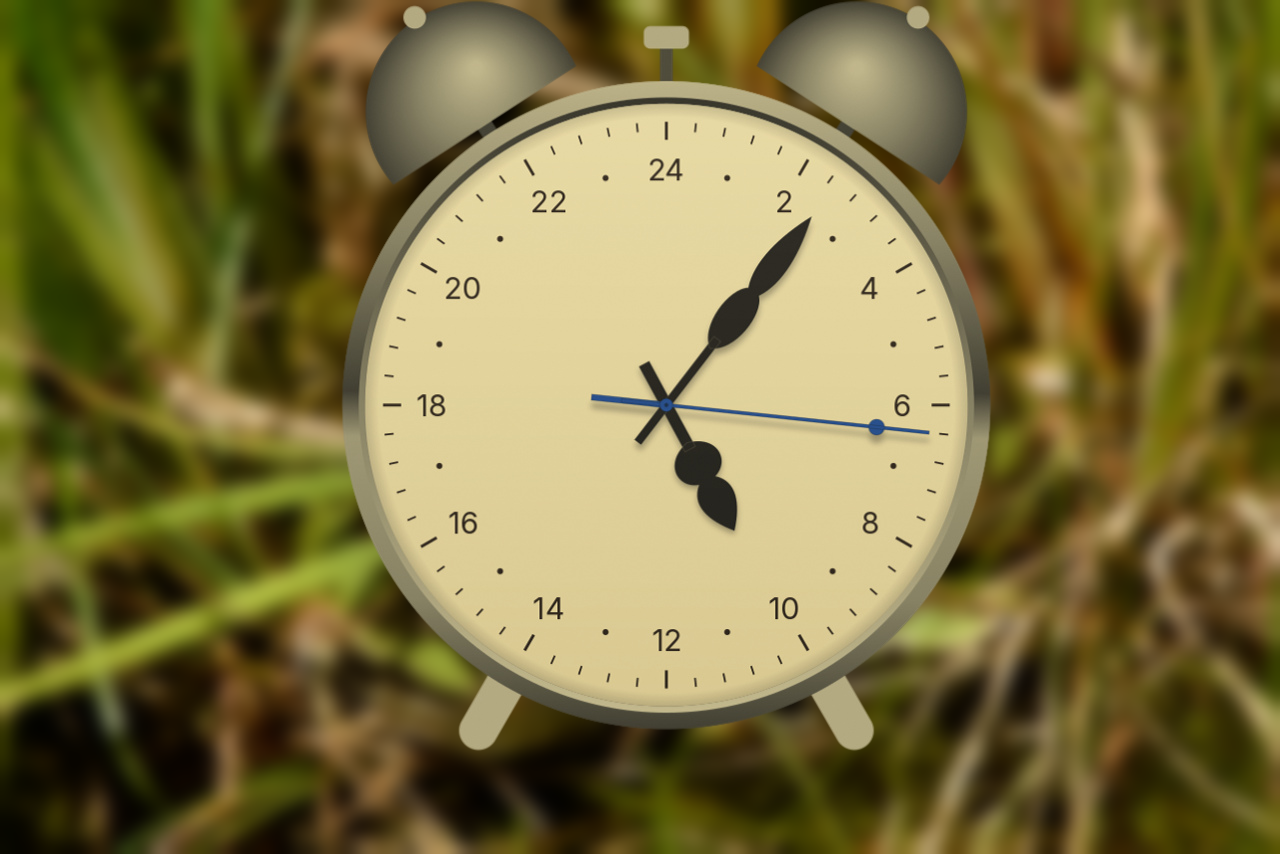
10.06.16
